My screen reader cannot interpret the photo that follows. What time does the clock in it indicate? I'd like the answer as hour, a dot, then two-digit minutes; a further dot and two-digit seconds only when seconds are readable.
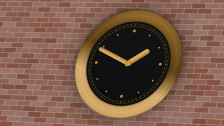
1.49
